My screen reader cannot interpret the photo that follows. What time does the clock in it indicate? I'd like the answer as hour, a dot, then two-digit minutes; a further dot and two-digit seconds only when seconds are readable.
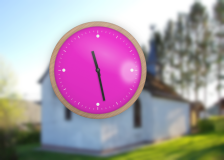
11.28
